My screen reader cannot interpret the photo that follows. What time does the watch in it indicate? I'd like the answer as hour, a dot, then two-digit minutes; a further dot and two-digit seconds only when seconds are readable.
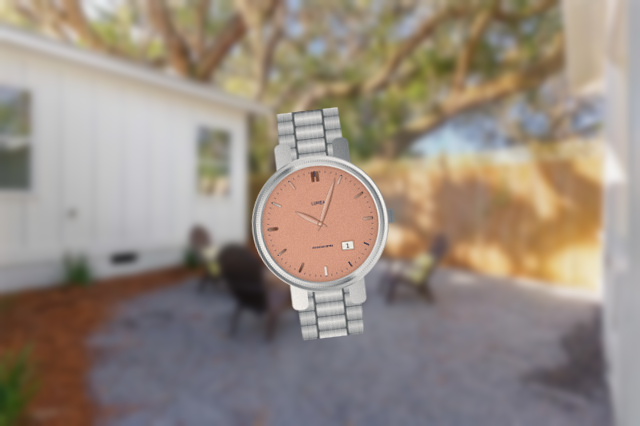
10.04
